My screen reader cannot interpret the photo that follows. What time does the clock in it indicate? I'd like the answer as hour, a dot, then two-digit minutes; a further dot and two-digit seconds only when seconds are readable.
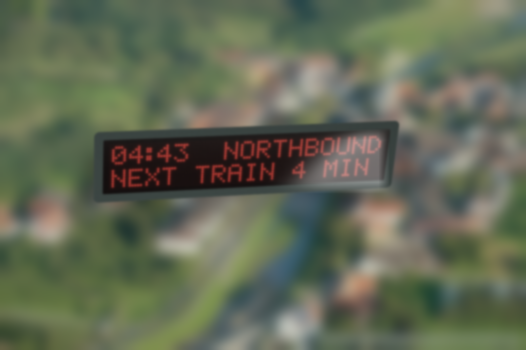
4.43
